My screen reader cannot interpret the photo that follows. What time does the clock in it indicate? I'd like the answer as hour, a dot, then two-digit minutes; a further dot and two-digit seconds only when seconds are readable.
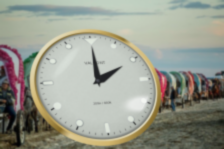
2.00
